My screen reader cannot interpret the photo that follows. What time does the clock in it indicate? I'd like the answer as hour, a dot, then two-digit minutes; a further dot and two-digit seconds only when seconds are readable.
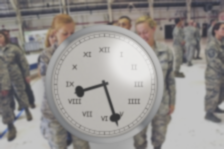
8.27
